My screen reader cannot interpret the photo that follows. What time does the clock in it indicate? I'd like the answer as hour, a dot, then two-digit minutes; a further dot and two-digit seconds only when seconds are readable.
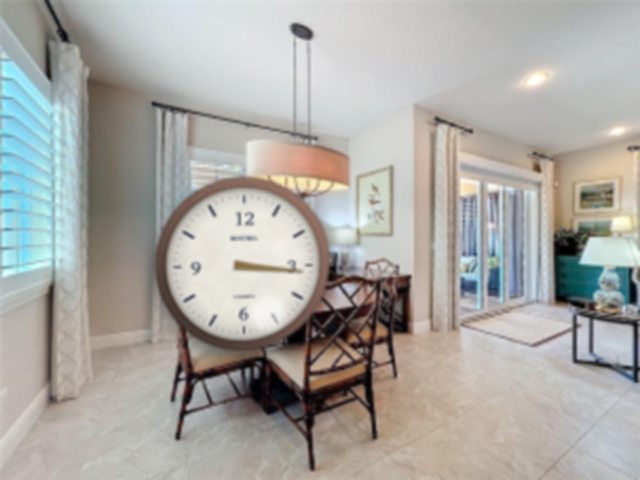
3.16
